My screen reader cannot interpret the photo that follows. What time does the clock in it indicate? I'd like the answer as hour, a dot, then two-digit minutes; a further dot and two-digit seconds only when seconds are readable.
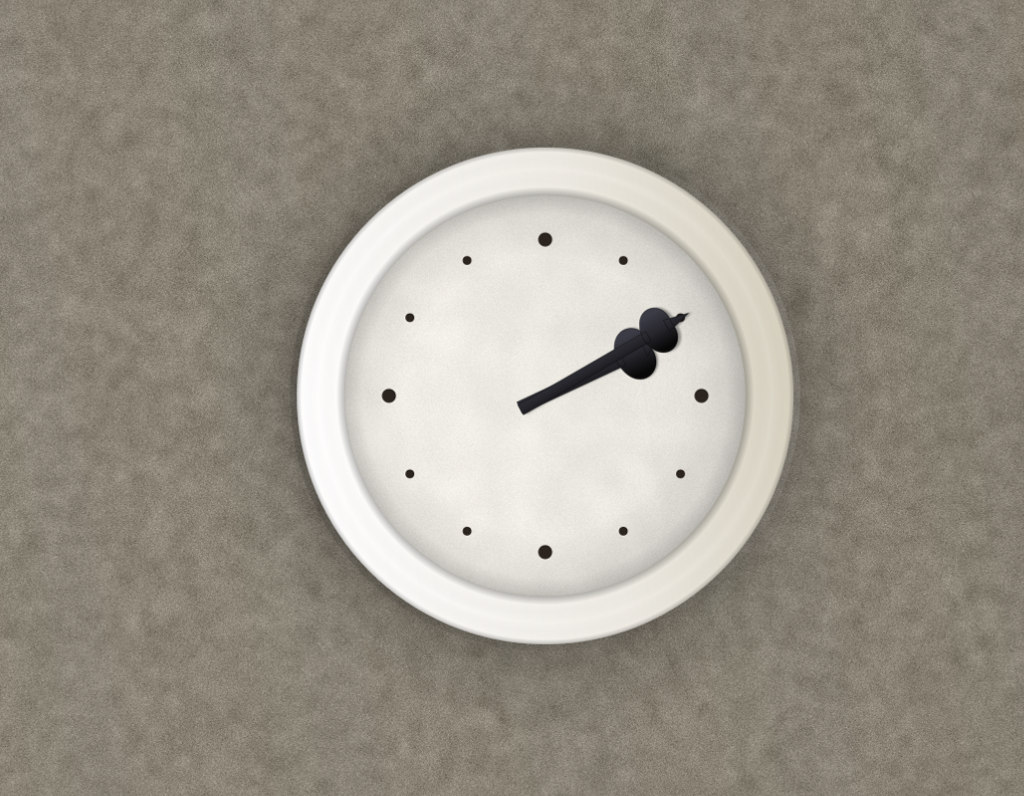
2.10
